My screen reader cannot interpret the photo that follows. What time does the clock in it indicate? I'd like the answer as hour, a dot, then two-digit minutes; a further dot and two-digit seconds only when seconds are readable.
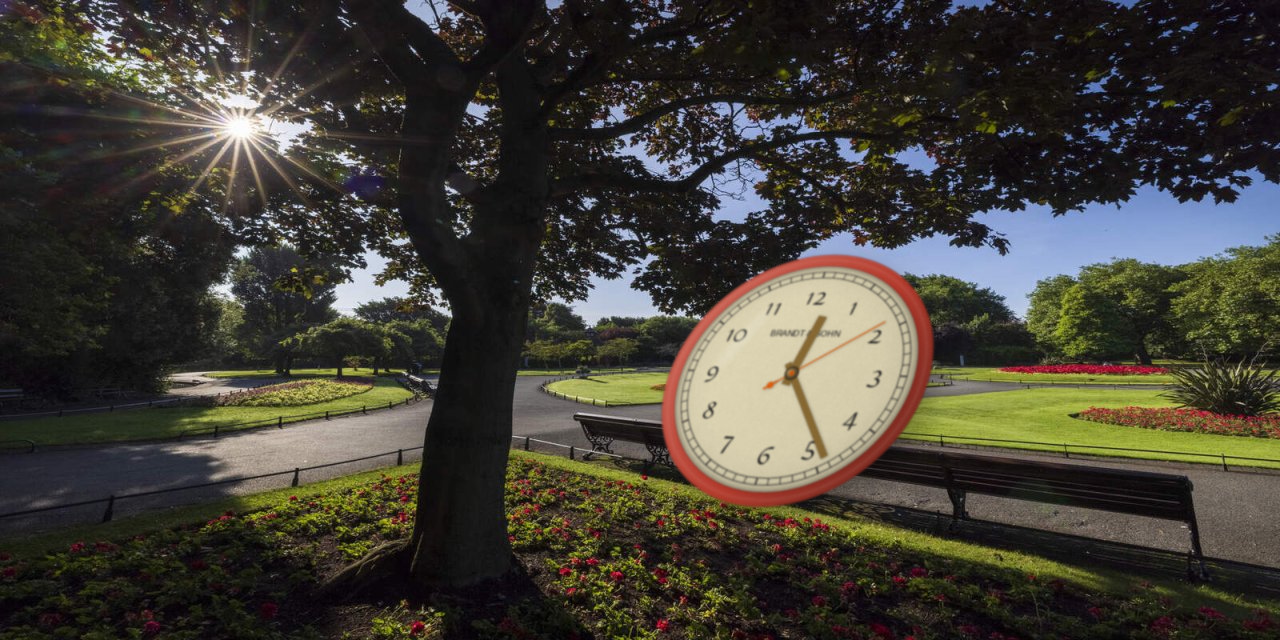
12.24.09
